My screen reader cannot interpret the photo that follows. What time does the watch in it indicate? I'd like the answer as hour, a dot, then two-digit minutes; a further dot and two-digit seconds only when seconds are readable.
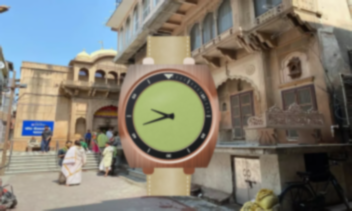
9.42
